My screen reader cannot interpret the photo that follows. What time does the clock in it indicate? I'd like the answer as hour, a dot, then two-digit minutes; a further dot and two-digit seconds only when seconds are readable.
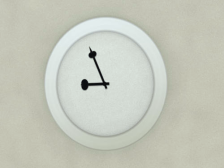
8.56
